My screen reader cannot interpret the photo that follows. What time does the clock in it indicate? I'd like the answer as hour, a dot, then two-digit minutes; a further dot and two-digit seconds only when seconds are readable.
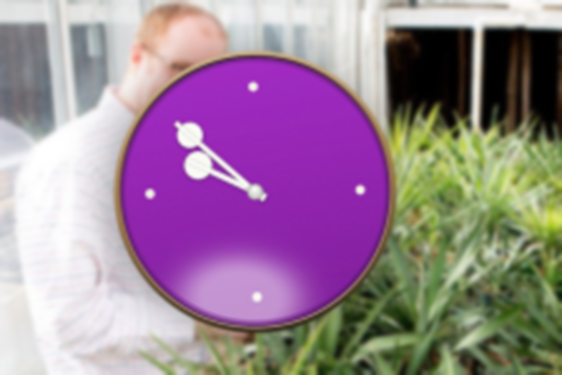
9.52
